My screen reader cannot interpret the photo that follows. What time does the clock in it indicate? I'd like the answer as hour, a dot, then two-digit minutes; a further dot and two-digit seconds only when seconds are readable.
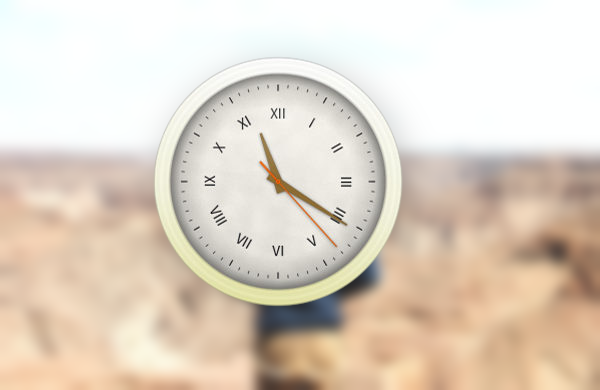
11.20.23
